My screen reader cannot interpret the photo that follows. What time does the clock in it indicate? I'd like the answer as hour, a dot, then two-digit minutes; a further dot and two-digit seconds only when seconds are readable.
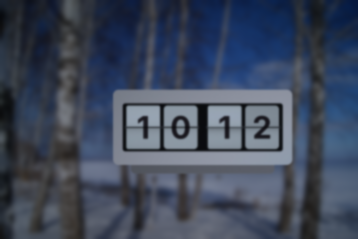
10.12
